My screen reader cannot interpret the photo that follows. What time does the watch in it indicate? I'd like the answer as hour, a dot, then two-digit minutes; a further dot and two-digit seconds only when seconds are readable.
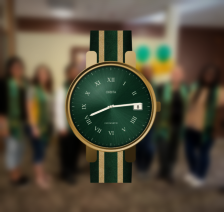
8.14
